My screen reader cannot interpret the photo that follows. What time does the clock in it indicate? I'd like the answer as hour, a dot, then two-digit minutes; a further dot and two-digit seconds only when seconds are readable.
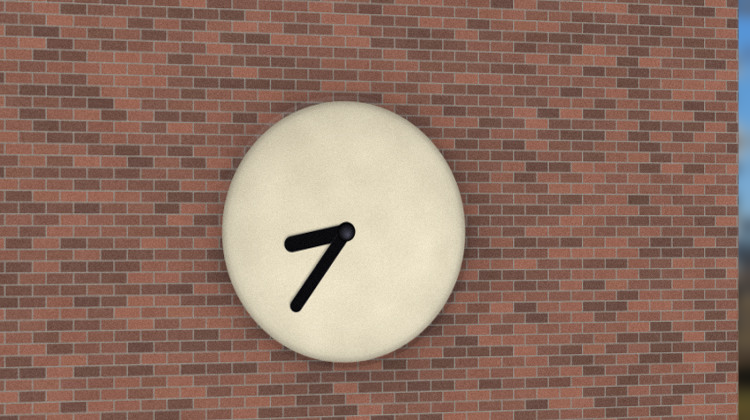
8.36
